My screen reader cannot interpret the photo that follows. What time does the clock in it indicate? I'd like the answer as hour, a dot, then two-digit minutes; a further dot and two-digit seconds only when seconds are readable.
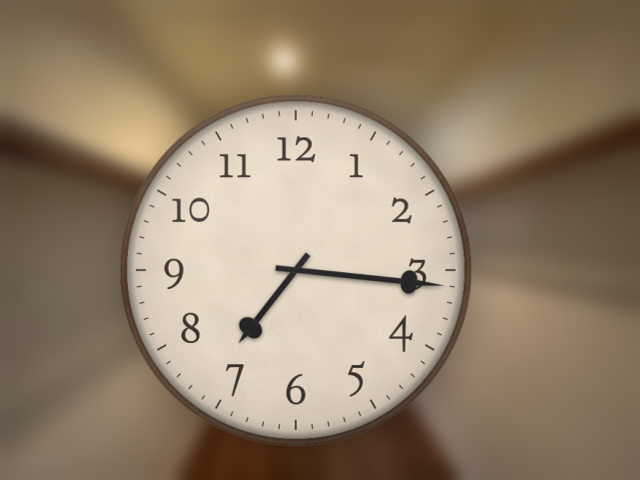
7.16
